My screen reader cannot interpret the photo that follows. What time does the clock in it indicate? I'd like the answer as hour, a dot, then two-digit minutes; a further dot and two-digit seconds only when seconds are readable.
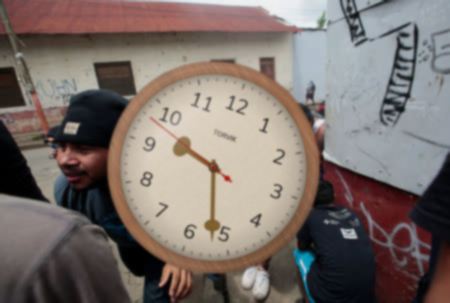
9.26.48
